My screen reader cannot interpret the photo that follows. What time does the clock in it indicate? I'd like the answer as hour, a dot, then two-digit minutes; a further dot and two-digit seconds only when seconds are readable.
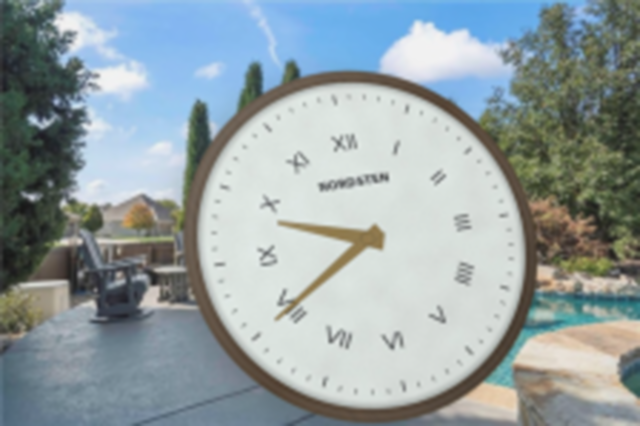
9.40
